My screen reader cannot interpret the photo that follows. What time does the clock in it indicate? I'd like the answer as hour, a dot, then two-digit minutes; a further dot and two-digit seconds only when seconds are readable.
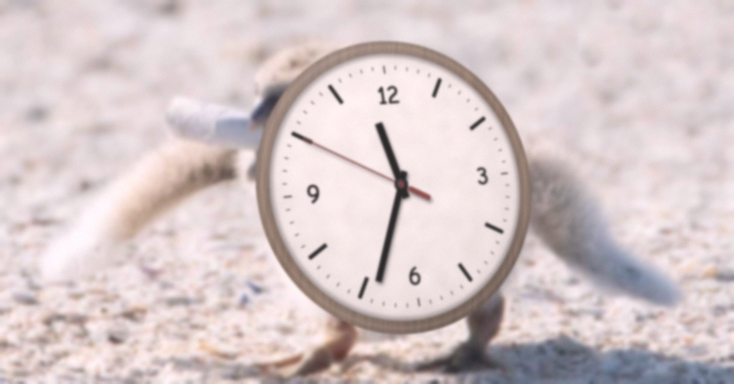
11.33.50
